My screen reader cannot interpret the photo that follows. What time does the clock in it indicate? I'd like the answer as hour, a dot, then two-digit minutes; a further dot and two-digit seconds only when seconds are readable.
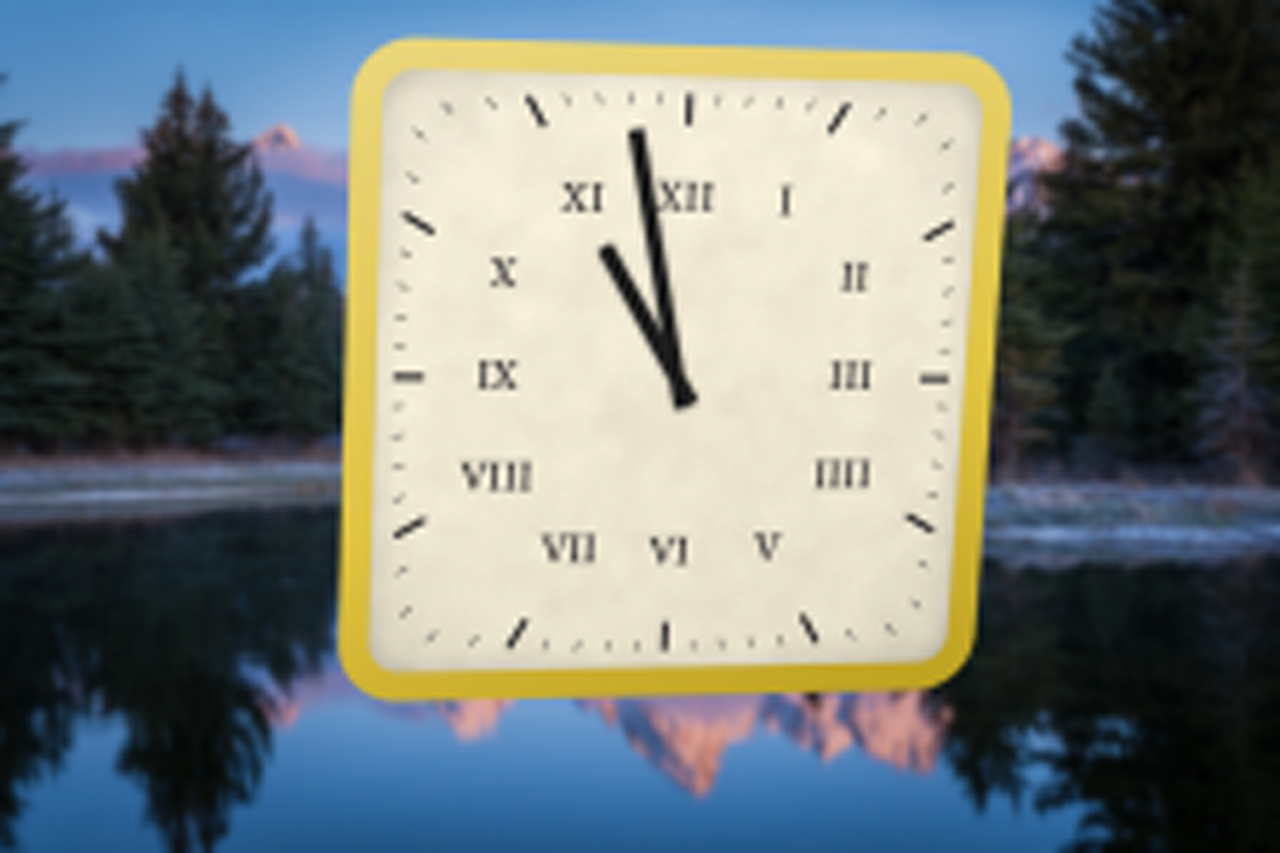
10.58
